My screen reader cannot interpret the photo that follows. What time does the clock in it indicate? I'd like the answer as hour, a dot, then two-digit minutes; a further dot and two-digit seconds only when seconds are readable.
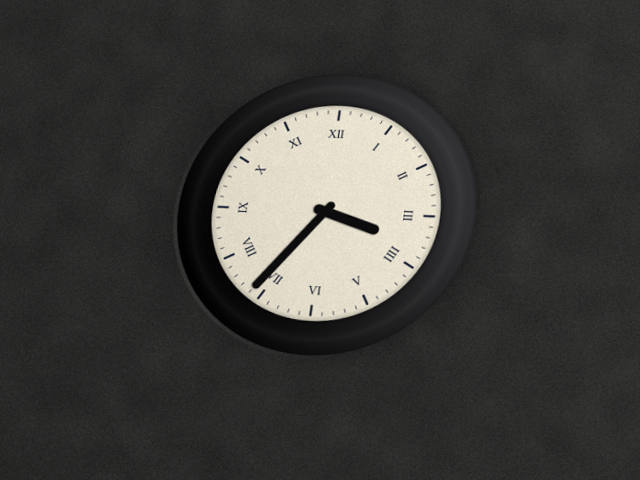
3.36
